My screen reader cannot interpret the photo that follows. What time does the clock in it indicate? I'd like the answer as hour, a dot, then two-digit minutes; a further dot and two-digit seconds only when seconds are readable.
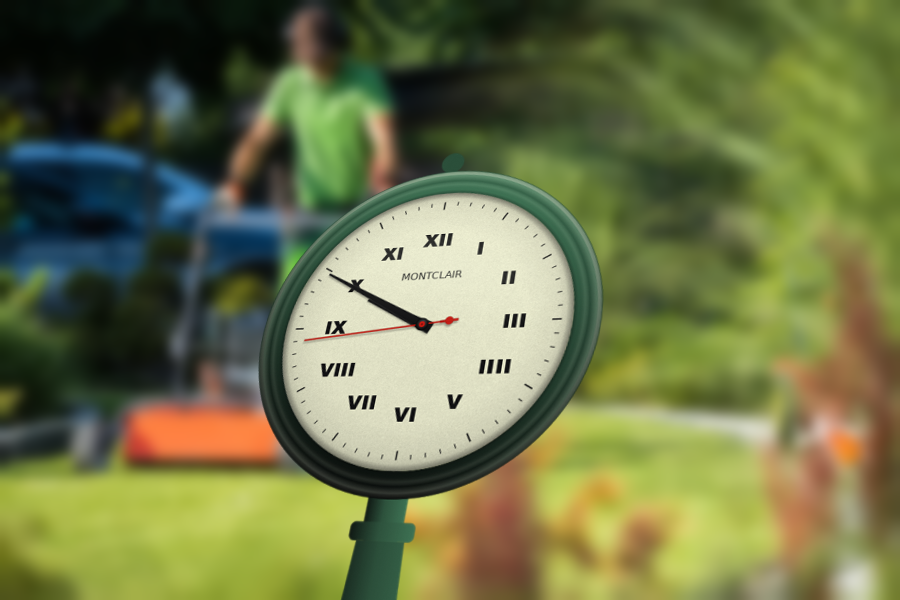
9.49.44
